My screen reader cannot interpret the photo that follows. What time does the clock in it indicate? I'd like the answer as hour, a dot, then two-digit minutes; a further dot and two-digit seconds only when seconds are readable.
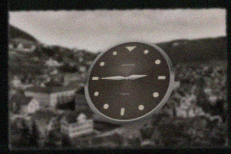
2.45
